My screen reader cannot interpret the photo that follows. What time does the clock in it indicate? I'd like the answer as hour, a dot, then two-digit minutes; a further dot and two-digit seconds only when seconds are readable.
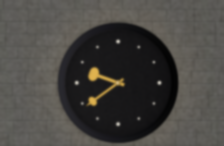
9.39
